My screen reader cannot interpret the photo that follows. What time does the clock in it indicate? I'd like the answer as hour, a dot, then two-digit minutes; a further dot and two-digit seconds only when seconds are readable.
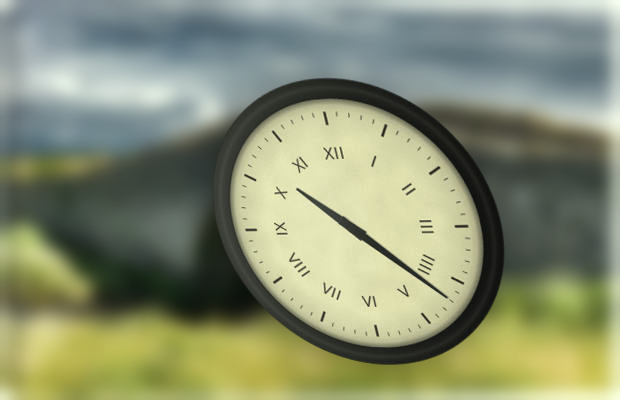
10.22
